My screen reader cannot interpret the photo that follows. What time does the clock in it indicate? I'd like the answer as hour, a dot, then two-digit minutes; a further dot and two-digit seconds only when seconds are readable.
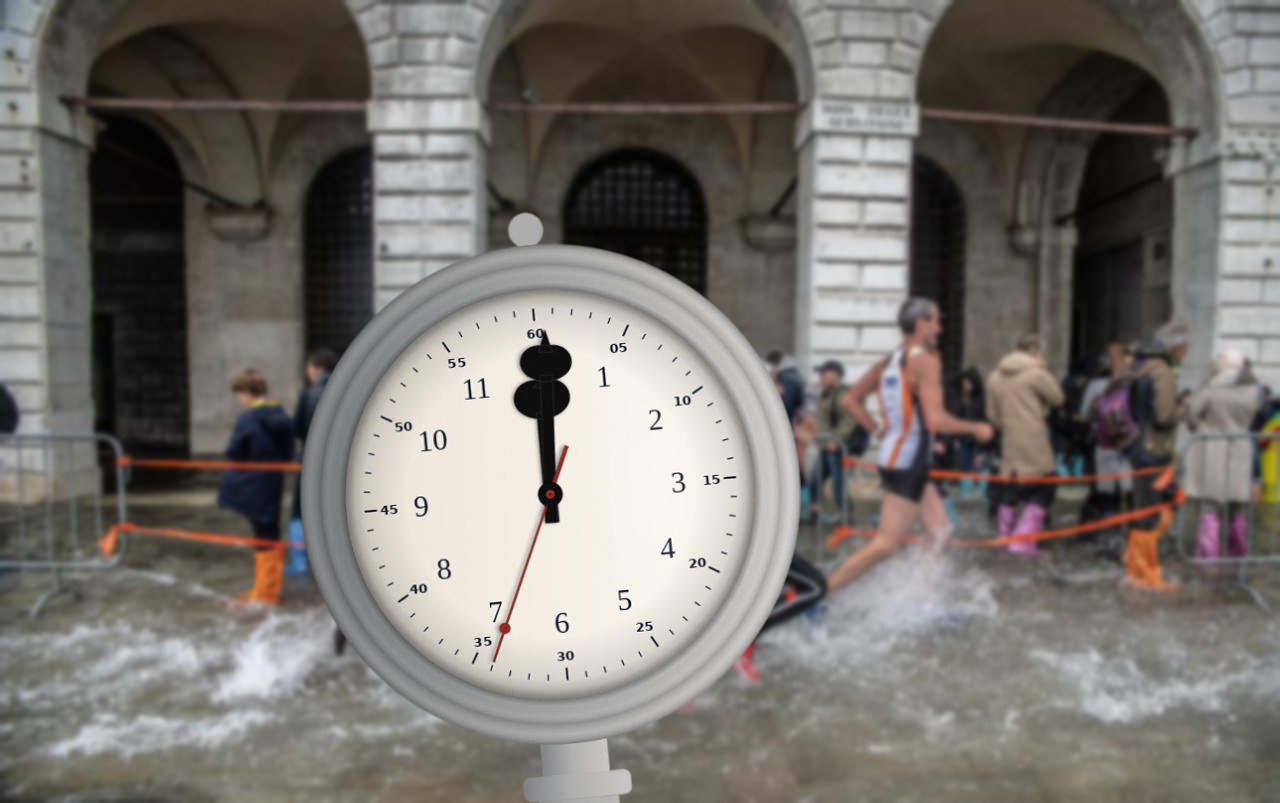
12.00.34
